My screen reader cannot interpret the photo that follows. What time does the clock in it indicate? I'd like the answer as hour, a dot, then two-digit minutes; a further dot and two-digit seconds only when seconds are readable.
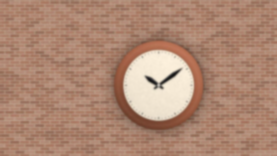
10.09
